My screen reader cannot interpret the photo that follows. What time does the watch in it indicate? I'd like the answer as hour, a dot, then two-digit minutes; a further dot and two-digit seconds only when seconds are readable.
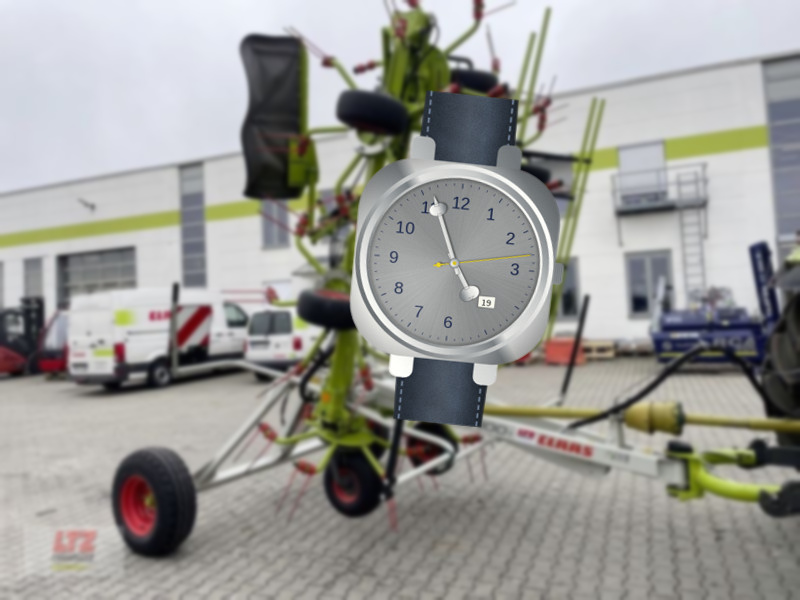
4.56.13
